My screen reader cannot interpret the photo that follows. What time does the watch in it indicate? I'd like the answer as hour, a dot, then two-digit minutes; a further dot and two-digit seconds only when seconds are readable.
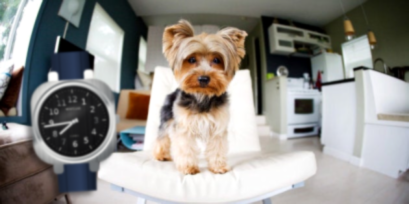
7.44
